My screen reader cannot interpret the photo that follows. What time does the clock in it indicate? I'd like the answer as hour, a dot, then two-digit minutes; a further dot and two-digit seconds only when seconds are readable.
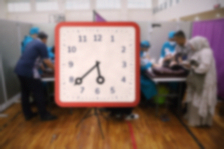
5.38
